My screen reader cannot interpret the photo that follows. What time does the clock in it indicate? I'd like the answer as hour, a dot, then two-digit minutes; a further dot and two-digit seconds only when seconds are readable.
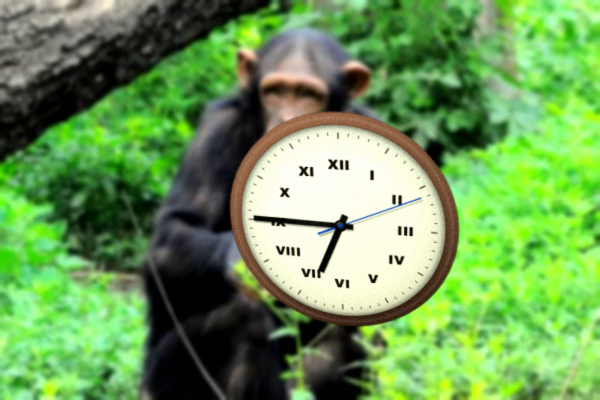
6.45.11
